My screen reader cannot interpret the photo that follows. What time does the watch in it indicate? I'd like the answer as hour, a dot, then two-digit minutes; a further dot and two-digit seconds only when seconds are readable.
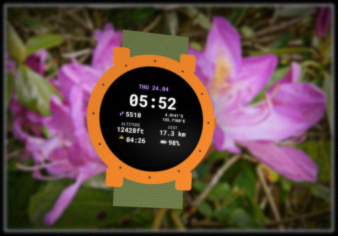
5.52
